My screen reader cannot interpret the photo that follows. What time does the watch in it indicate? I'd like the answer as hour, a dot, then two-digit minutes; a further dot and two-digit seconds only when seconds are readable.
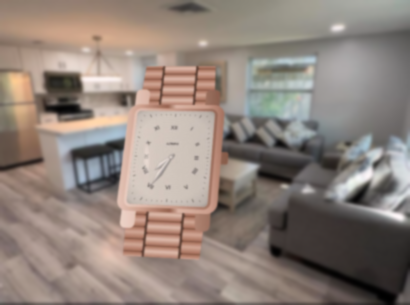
7.35
